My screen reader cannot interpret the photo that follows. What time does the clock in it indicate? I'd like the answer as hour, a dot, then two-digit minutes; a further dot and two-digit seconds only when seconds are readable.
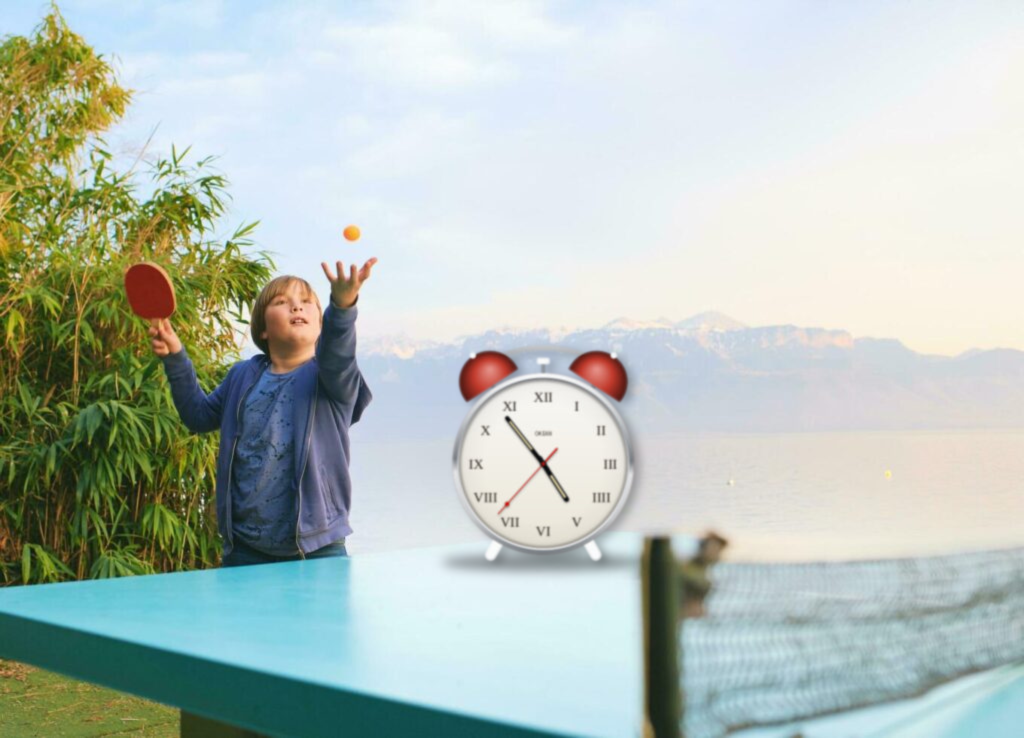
4.53.37
